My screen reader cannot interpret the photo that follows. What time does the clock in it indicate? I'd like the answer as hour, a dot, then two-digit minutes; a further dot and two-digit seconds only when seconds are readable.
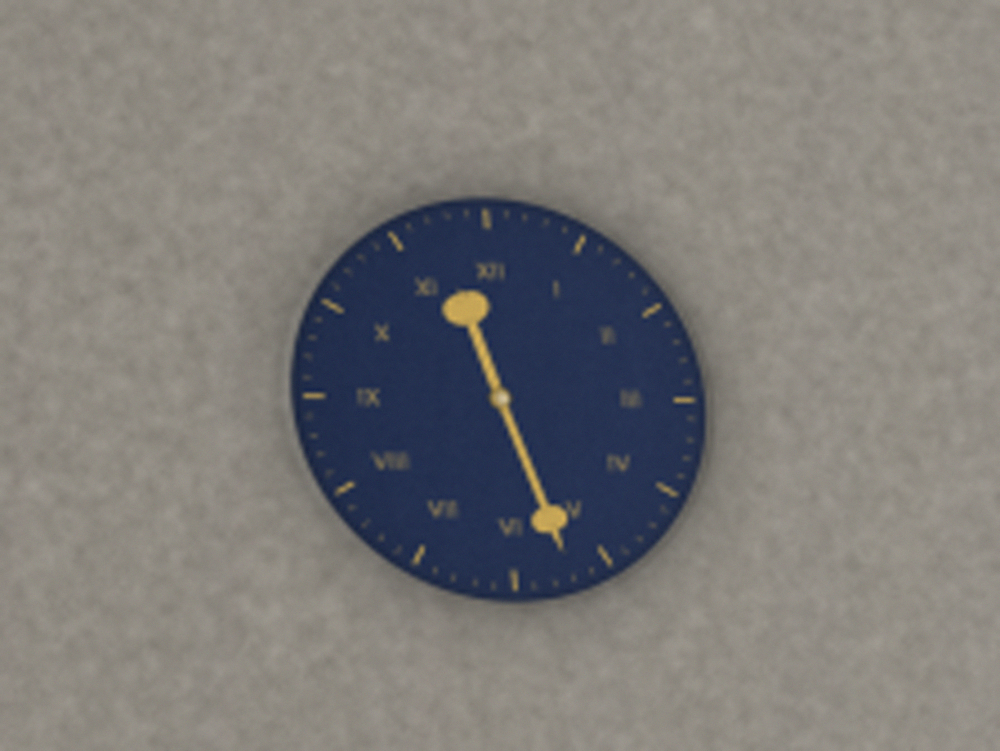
11.27
